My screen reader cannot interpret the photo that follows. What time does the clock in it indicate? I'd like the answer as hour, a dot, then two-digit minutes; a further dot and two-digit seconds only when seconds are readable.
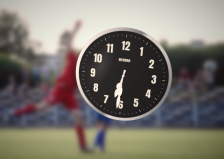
6.31
